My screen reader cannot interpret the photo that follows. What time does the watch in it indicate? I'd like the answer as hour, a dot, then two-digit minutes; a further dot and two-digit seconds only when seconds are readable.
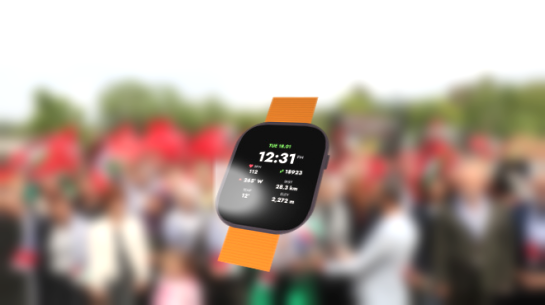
12.31
